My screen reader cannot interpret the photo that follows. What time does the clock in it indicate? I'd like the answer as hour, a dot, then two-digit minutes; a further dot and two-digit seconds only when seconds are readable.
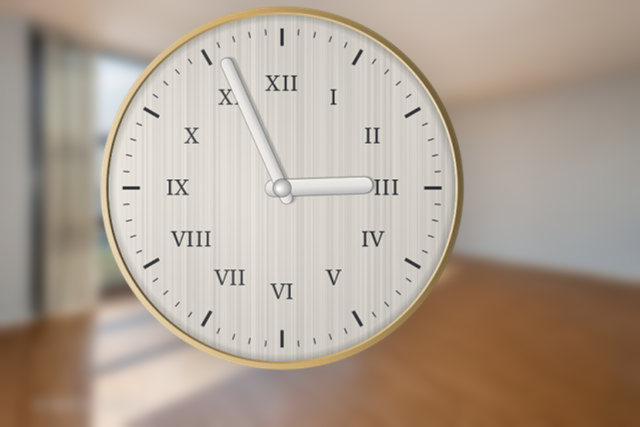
2.56
